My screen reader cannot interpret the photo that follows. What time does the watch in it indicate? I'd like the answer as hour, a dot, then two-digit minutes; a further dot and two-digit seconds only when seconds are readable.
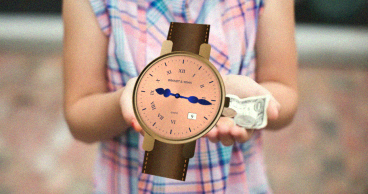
9.16
